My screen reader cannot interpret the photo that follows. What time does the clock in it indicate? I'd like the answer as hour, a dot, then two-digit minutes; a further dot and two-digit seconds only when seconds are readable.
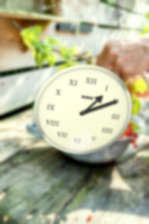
1.10
